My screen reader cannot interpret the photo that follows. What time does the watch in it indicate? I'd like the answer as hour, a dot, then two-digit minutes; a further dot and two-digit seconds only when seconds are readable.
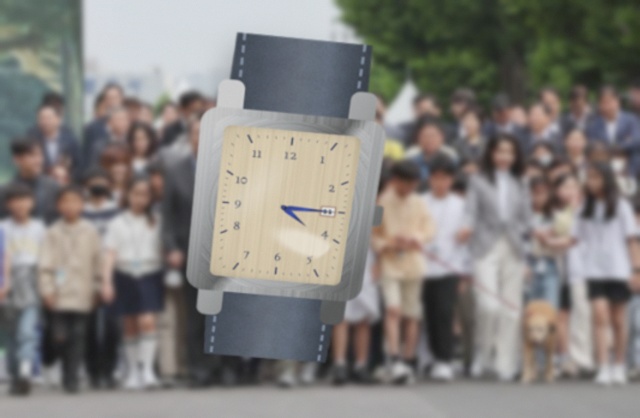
4.15
